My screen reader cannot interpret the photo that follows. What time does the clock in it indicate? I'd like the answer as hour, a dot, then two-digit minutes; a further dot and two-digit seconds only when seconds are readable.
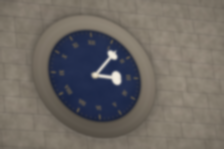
3.07
